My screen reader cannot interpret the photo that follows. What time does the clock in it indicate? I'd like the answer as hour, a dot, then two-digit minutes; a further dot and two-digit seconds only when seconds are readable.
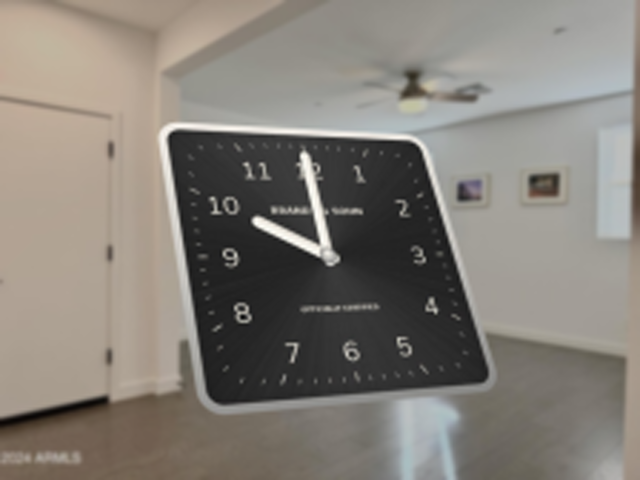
10.00
